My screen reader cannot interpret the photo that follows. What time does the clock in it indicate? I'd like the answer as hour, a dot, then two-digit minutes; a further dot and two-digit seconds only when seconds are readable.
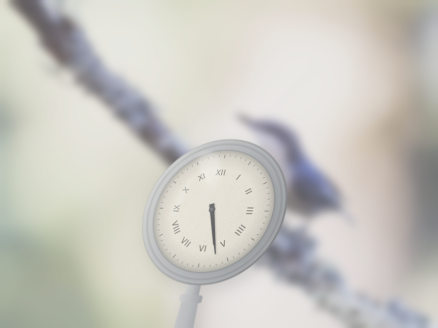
5.27
